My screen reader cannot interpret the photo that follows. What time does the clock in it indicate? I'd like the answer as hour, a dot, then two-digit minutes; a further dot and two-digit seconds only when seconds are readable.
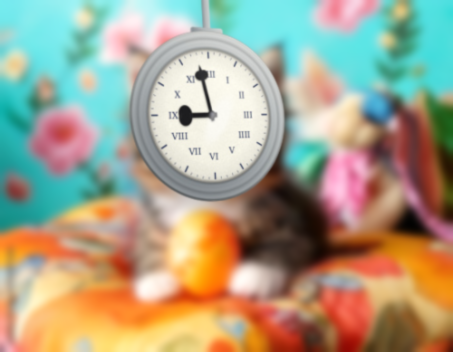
8.58
